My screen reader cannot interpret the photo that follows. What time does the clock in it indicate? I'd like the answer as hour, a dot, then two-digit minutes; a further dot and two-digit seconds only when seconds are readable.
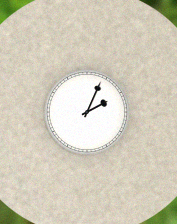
2.04
